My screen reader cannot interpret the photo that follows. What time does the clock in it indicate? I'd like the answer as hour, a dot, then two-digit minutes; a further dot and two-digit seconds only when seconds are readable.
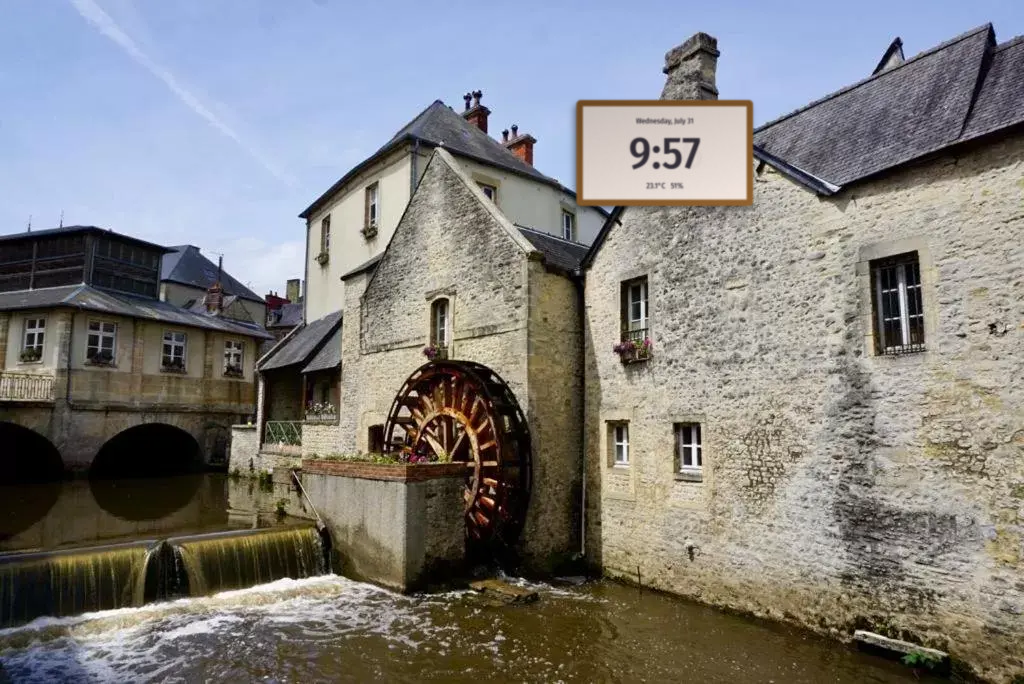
9.57
